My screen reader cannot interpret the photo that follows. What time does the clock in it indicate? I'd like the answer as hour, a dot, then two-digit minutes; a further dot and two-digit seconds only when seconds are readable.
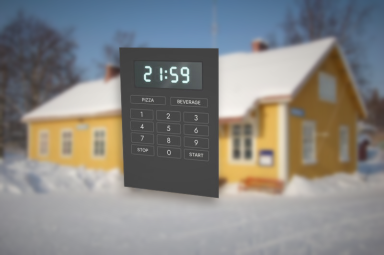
21.59
